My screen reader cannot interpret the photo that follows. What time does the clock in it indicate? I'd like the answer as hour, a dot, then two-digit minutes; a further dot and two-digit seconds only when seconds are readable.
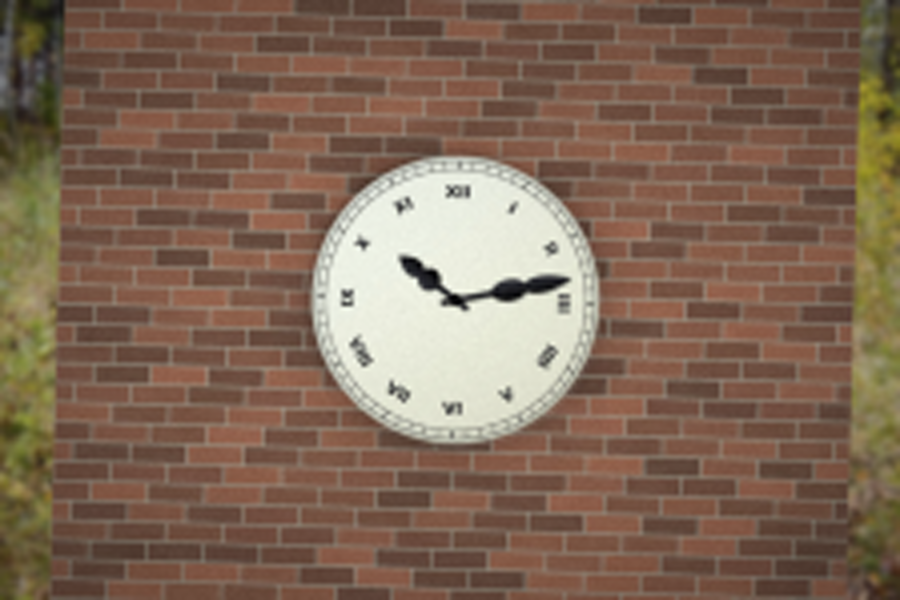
10.13
